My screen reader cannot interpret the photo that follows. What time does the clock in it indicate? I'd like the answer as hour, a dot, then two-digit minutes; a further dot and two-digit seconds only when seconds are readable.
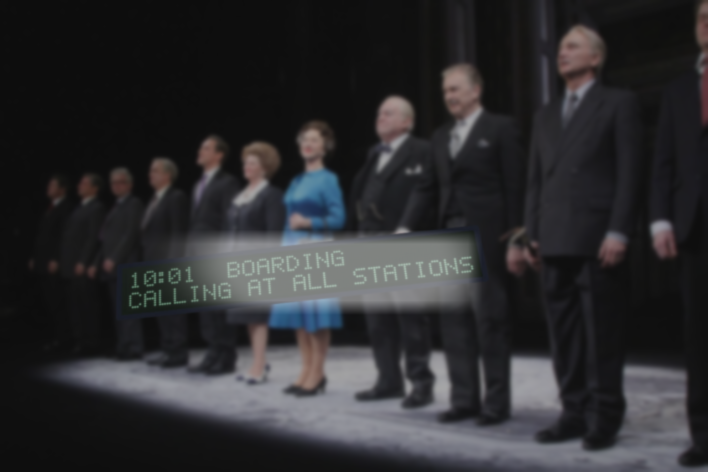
10.01
